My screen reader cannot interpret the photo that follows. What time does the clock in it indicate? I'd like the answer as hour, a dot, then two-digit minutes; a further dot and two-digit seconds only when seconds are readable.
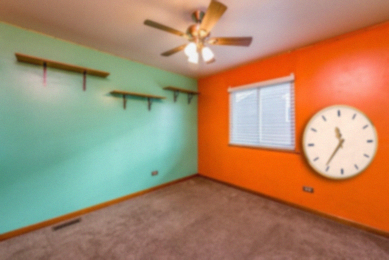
11.36
